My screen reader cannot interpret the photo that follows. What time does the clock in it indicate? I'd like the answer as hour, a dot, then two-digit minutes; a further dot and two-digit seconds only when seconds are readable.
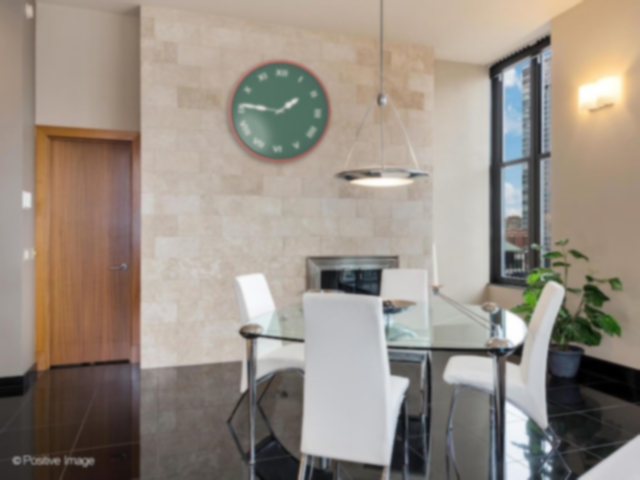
1.46
